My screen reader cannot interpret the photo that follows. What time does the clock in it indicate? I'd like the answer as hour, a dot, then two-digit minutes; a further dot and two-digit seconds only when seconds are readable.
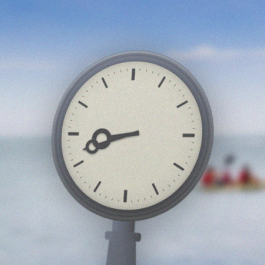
8.42
